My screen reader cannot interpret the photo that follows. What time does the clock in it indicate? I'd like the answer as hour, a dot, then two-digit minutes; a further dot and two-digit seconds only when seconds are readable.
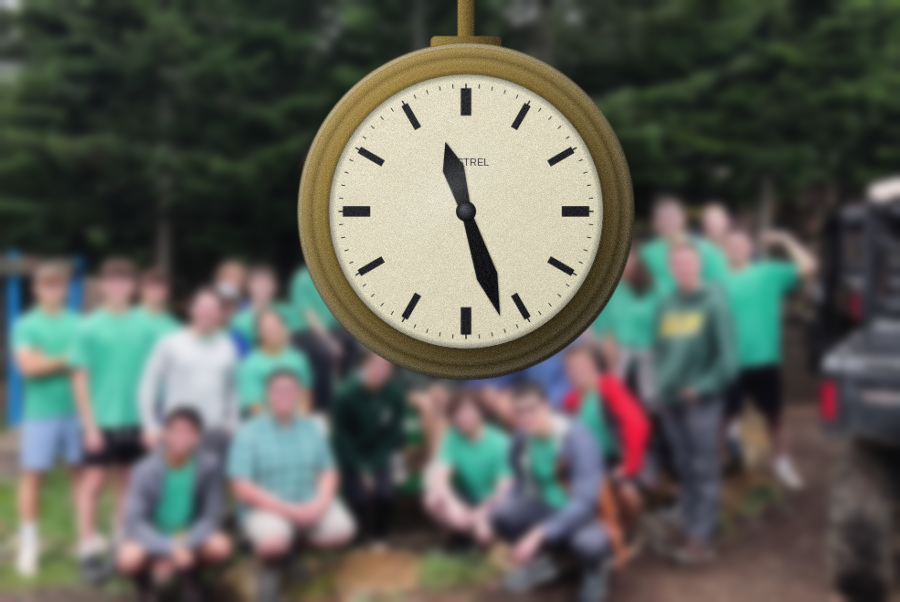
11.27
